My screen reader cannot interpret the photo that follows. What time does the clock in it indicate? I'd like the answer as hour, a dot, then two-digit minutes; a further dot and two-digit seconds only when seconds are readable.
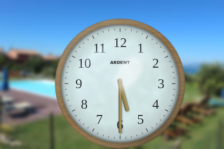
5.30
